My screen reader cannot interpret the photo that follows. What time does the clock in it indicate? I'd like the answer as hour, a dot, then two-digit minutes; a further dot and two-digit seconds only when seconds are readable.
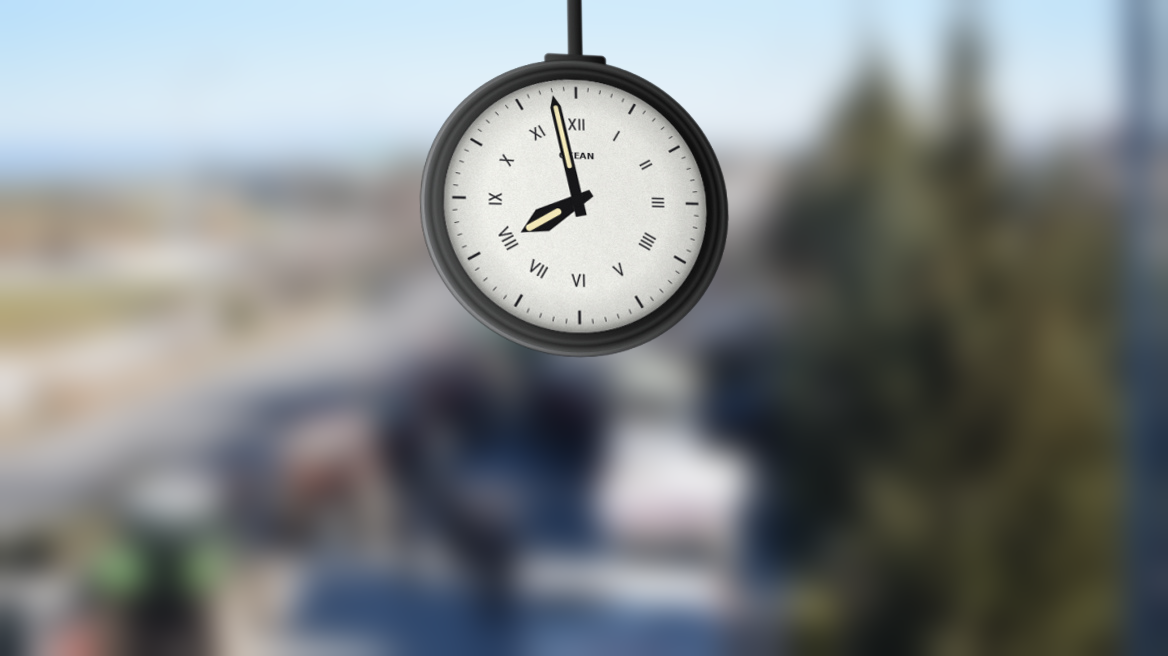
7.58
